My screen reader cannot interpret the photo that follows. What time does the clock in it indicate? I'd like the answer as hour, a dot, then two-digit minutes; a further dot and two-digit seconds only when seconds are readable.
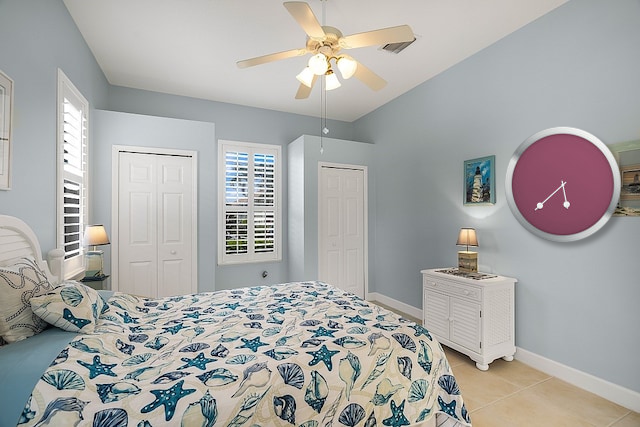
5.38
